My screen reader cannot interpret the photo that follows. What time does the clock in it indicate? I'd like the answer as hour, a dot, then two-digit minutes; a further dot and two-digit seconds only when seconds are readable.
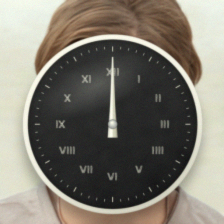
12.00
